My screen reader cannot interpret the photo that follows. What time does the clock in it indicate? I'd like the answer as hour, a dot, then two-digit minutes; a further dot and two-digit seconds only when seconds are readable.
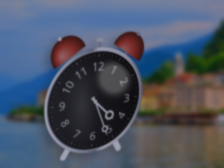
4.26
